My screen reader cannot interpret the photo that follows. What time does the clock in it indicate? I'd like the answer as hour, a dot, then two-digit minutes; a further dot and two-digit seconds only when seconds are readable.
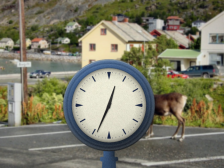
12.34
